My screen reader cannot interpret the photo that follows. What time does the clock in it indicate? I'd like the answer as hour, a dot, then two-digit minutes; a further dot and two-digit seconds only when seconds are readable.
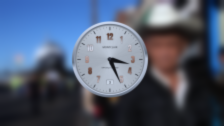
3.26
